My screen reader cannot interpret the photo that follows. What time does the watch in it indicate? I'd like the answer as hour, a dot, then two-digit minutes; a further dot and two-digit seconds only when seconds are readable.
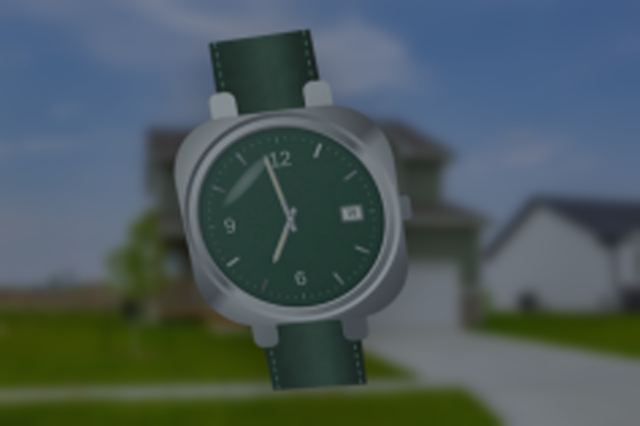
6.58
